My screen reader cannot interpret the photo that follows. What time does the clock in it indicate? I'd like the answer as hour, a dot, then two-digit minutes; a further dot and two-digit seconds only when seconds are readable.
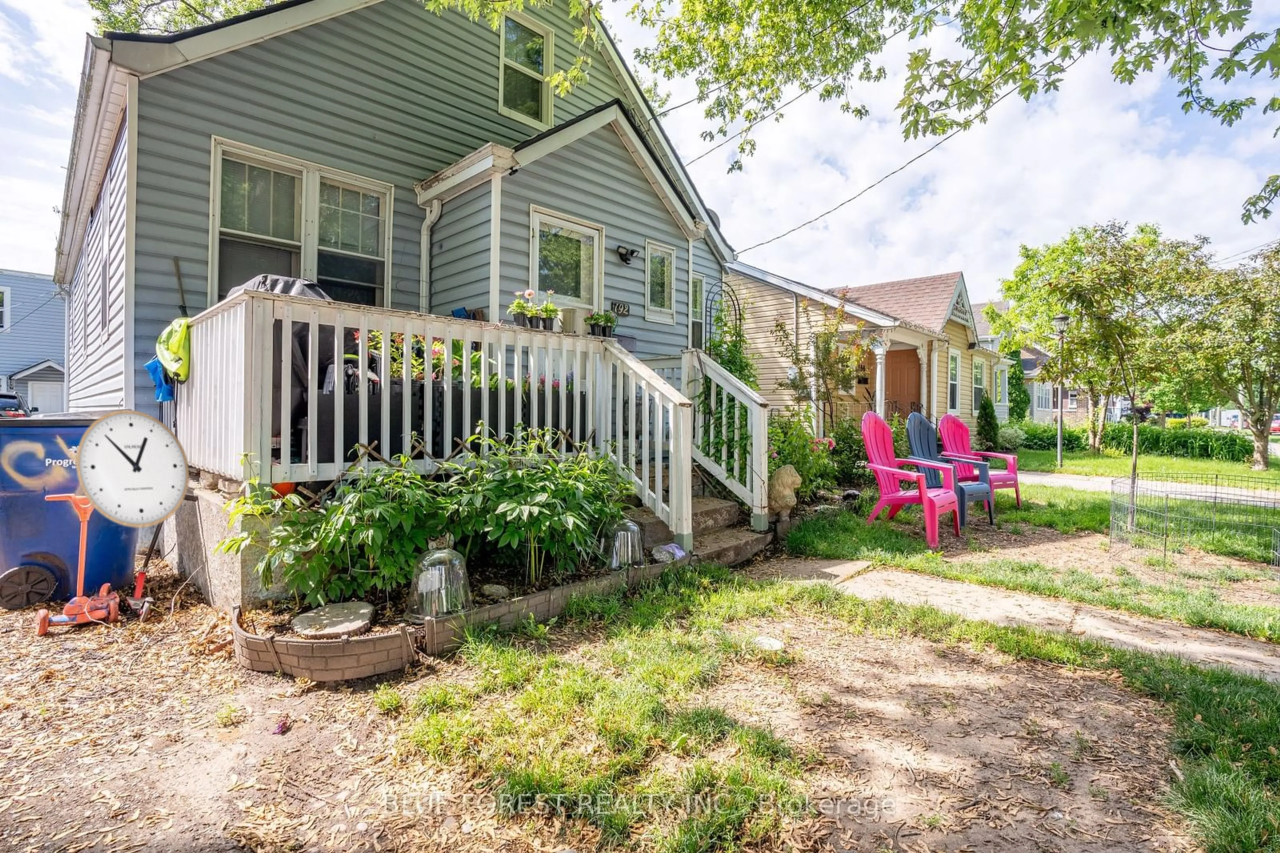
12.53
